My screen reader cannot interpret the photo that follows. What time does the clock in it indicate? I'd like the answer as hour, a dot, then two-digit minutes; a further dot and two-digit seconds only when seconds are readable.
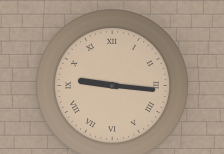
9.16
